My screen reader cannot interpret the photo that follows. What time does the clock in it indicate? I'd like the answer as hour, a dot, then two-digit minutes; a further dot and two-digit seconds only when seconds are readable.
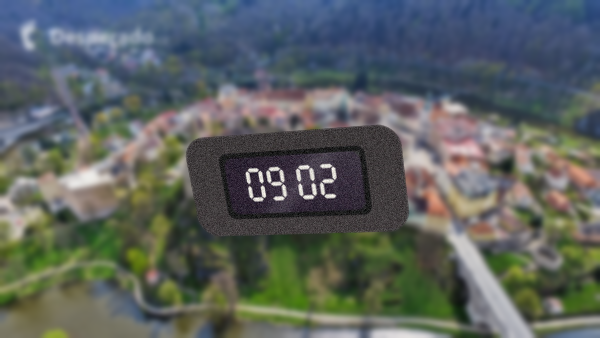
9.02
